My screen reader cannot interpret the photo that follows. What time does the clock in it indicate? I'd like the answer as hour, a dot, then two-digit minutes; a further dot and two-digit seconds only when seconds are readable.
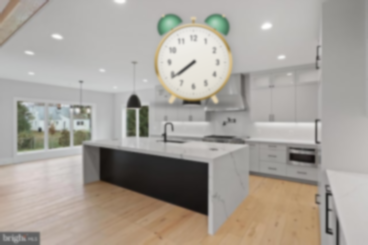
7.39
